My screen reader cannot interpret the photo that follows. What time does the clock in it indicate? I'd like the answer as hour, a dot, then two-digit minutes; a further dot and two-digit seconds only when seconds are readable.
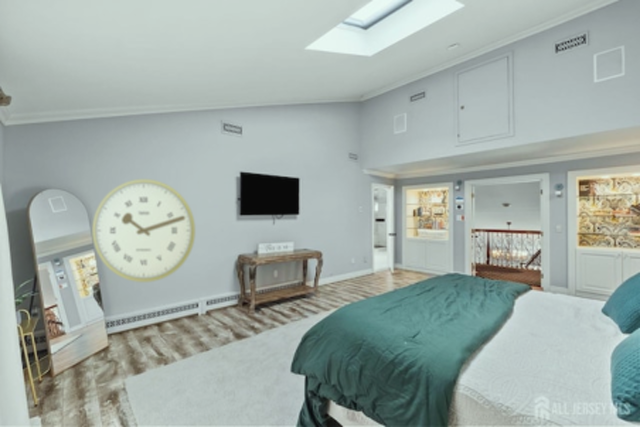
10.12
